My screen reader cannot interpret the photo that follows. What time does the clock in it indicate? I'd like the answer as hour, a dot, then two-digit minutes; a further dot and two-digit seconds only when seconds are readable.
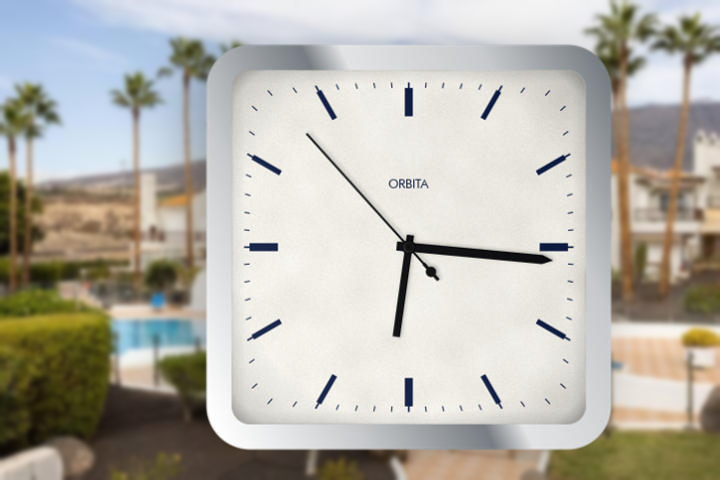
6.15.53
